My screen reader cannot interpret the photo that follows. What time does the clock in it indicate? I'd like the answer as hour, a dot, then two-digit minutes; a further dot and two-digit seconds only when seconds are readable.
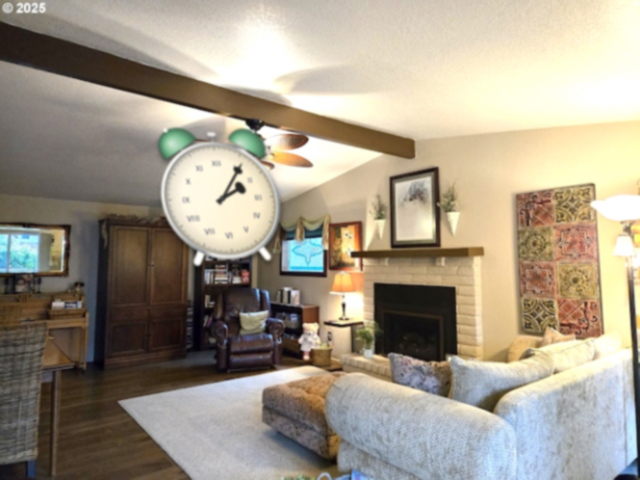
2.06
